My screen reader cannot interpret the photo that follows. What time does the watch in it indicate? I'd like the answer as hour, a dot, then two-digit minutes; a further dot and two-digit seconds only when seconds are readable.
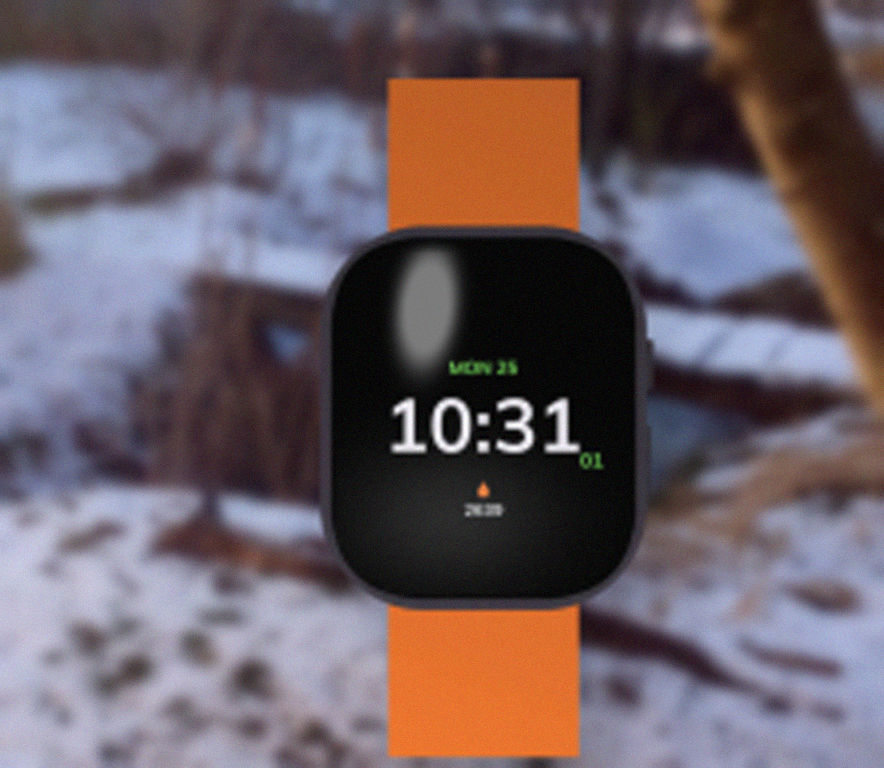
10.31
